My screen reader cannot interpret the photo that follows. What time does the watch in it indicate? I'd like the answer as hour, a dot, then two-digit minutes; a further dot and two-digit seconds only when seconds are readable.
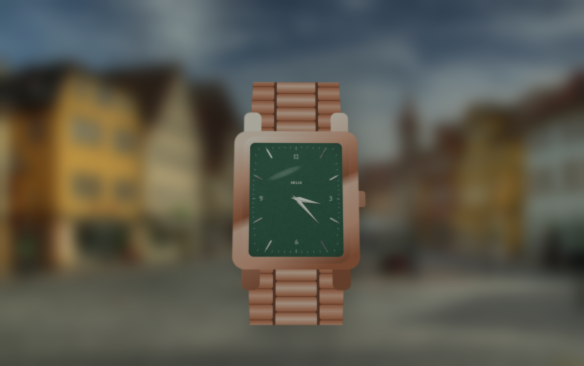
3.23
